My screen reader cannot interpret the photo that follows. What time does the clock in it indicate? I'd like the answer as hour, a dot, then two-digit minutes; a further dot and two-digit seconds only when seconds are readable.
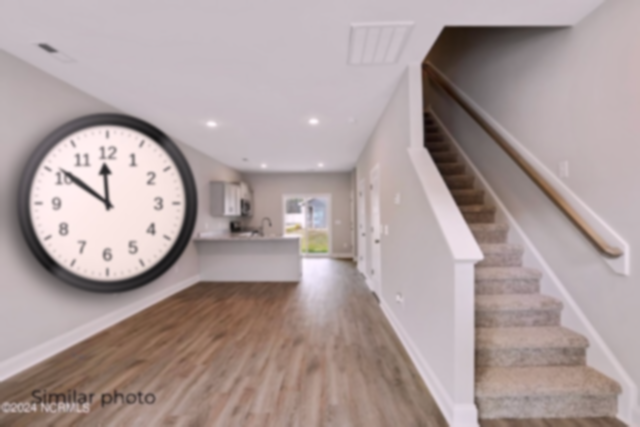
11.51
